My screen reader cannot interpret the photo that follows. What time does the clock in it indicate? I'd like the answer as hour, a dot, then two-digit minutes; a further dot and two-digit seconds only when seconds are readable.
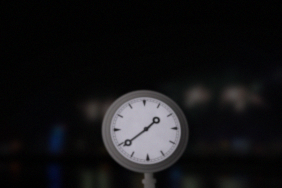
1.39
